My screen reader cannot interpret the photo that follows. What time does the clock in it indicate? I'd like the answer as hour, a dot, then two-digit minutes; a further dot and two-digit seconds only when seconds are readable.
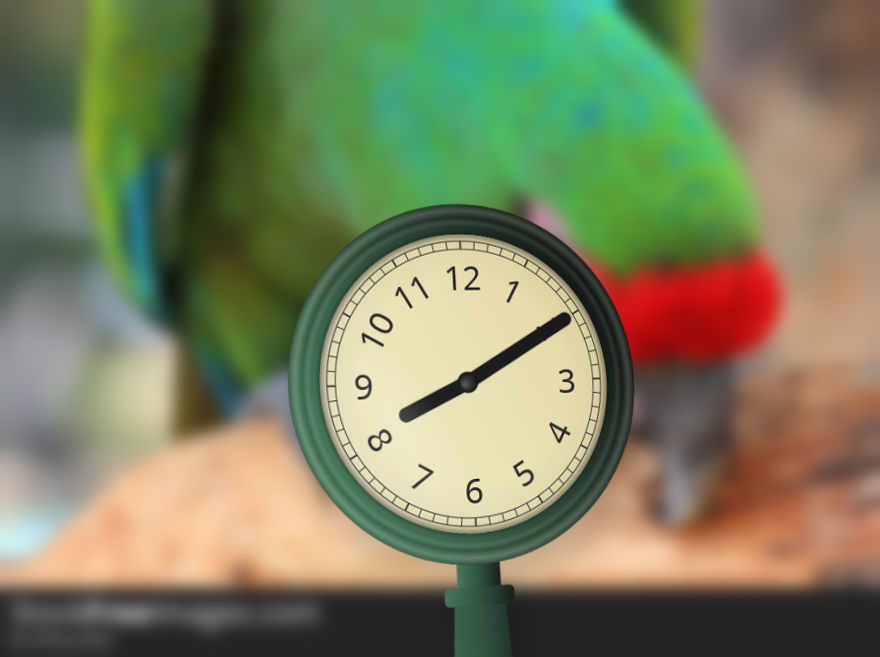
8.10
